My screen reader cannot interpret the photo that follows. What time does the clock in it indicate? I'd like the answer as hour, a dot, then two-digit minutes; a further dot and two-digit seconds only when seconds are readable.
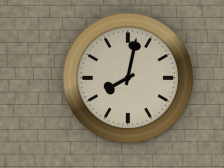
8.02
